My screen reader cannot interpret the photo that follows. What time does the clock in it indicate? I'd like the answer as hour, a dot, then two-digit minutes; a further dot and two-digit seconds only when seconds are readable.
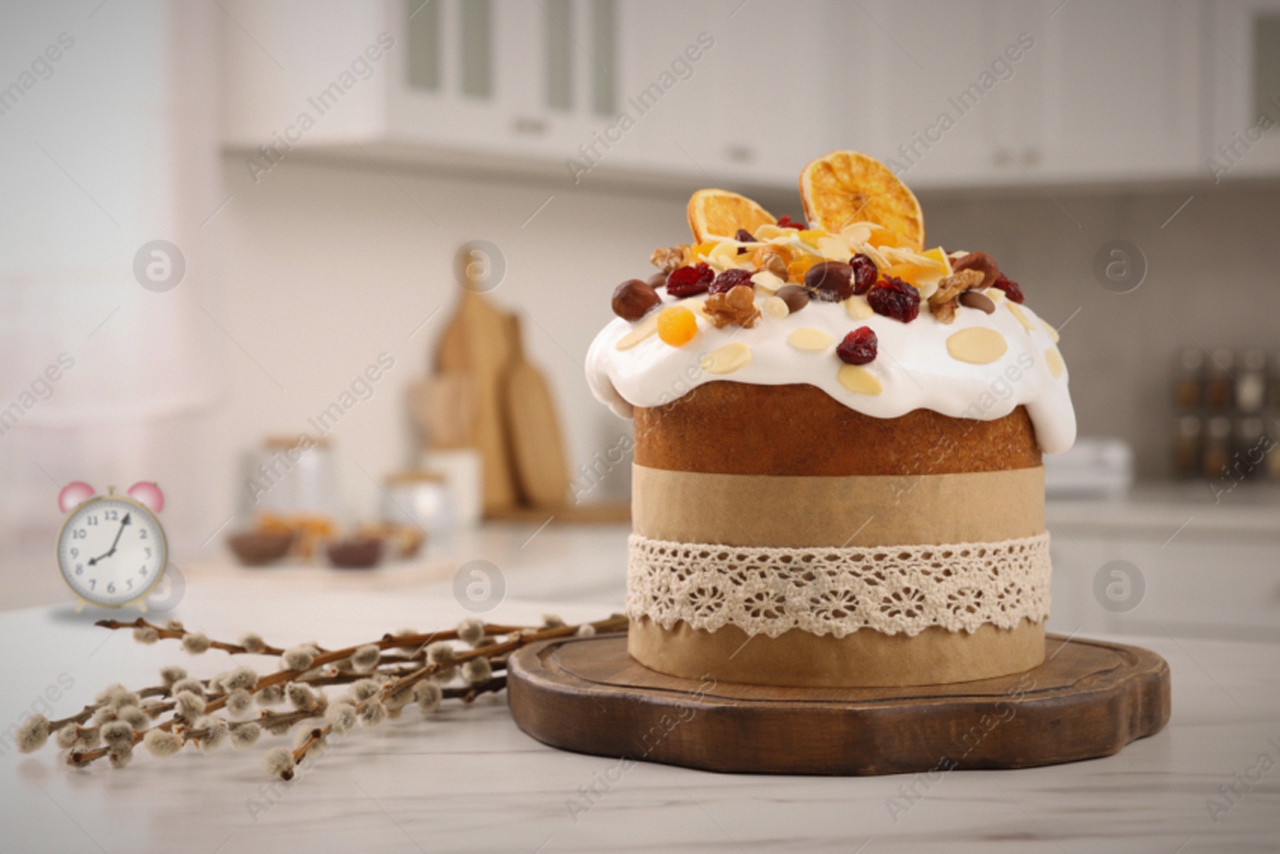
8.04
